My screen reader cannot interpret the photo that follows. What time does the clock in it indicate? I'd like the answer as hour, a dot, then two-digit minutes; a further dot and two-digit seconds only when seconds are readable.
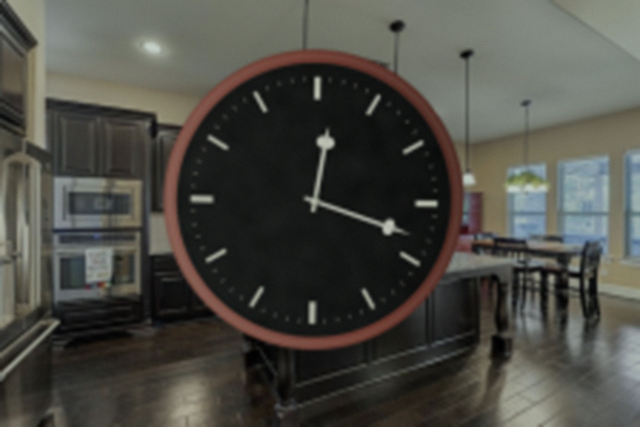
12.18
